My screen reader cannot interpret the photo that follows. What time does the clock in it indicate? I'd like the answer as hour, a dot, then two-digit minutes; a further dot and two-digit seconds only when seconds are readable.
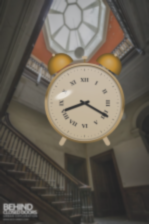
8.20
